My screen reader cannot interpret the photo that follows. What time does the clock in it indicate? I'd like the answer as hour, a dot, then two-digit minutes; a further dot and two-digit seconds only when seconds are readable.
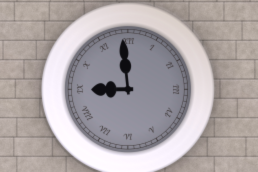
8.59
